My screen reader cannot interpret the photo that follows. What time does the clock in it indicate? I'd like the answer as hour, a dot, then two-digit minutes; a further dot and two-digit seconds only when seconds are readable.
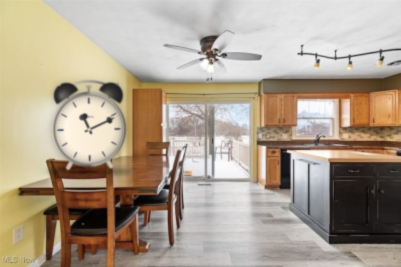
11.11
